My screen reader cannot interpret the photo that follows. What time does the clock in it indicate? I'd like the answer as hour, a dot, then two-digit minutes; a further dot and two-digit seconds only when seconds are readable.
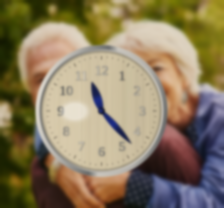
11.23
